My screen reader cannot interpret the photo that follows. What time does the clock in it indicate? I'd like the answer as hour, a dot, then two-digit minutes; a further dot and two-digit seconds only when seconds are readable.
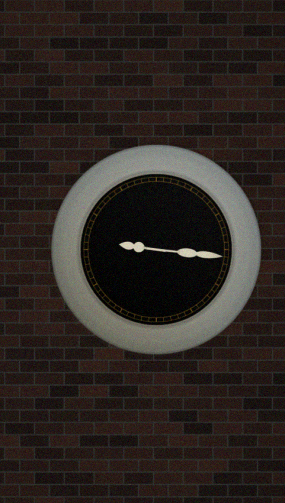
9.16
